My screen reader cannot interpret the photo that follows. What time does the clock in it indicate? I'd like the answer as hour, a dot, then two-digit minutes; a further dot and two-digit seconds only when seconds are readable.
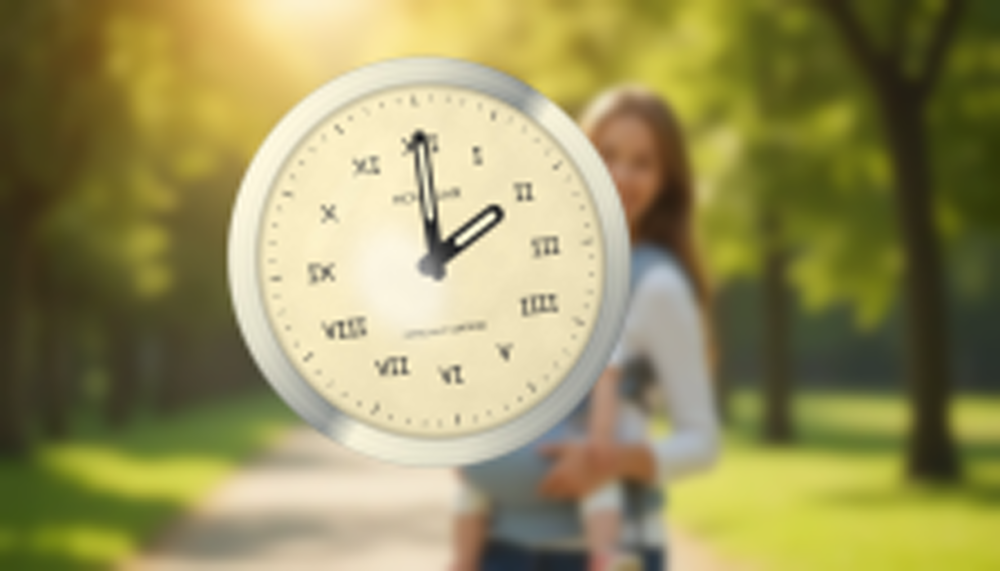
2.00
